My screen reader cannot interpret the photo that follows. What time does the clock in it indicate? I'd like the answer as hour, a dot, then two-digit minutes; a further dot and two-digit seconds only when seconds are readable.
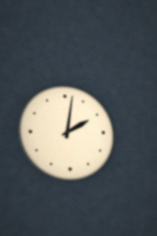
2.02
